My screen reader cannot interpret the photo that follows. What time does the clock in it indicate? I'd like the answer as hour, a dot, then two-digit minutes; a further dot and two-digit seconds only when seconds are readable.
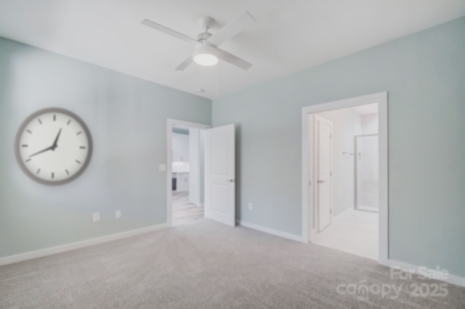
12.41
